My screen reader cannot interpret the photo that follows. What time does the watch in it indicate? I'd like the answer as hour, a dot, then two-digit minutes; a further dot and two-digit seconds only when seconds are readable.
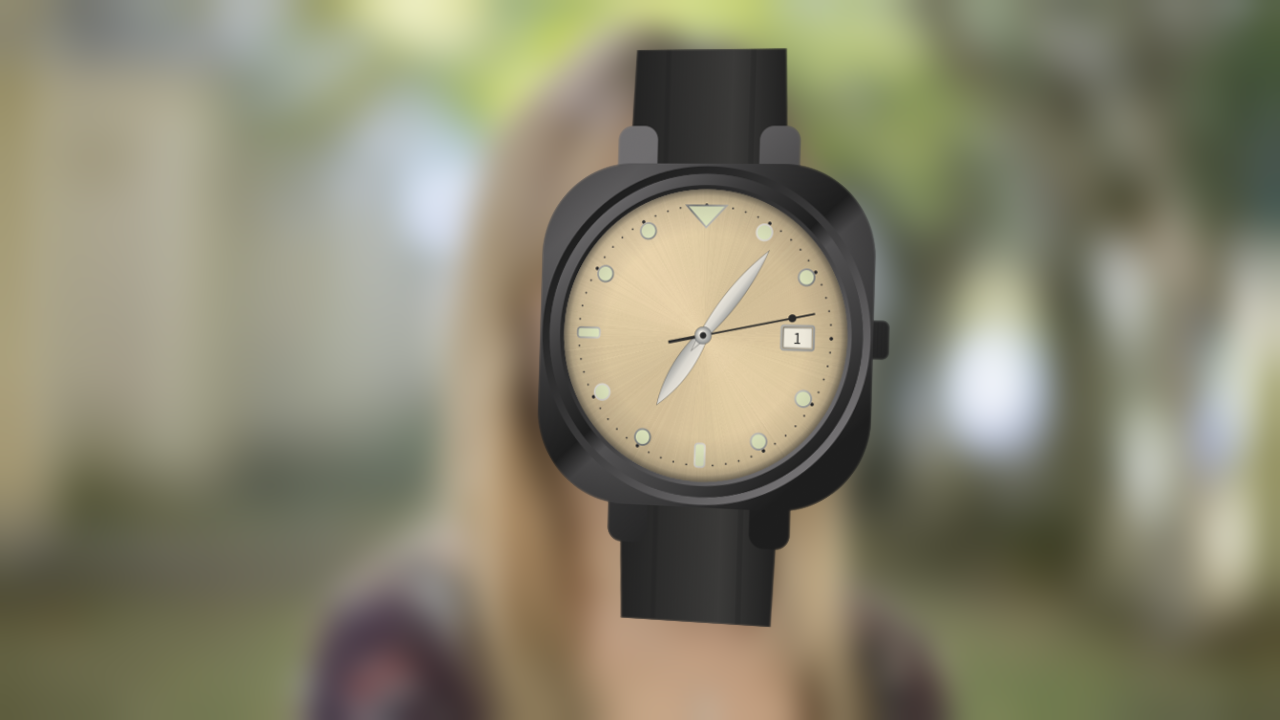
7.06.13
